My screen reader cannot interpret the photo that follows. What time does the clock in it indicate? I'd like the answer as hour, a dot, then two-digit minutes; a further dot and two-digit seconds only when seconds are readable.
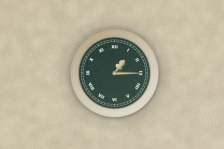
1.15
